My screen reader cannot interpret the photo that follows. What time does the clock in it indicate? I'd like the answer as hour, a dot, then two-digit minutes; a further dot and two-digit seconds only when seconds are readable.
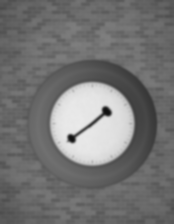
1.39
